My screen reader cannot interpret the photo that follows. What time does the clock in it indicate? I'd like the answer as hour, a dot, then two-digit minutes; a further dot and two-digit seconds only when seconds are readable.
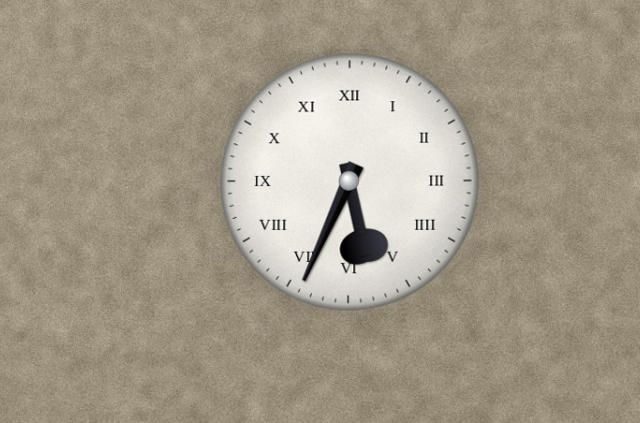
5.34
